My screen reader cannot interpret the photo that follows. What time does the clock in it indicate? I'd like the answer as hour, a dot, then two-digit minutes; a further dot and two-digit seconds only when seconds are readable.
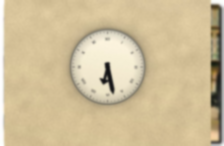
6.28
